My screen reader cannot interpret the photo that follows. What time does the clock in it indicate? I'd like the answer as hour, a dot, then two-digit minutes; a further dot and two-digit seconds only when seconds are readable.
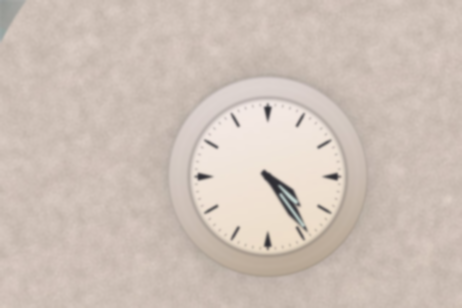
4.24
